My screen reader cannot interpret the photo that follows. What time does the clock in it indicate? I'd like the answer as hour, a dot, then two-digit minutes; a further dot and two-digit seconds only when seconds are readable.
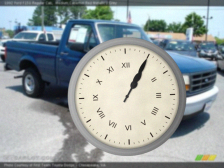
1.05
